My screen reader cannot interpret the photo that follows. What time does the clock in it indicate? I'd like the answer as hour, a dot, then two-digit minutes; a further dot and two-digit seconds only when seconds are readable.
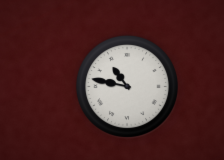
10.47
